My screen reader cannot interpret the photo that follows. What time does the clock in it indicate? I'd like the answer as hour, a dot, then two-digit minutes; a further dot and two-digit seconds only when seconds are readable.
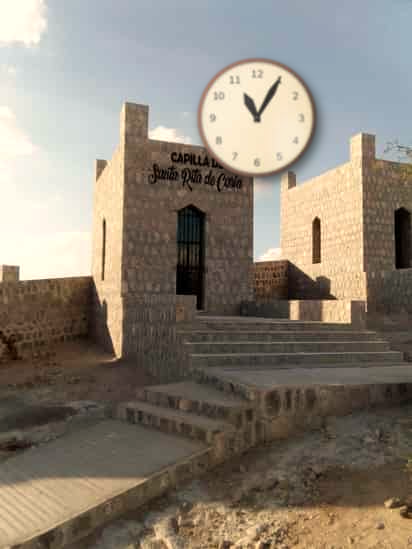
11.05
